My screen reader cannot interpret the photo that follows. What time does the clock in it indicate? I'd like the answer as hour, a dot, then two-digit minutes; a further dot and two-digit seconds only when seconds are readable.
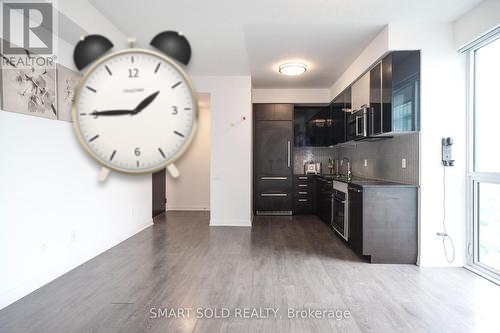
1.45
